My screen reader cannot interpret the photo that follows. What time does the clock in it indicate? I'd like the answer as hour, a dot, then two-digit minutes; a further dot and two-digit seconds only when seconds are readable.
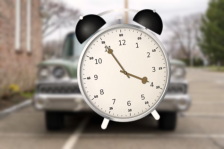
3.55
